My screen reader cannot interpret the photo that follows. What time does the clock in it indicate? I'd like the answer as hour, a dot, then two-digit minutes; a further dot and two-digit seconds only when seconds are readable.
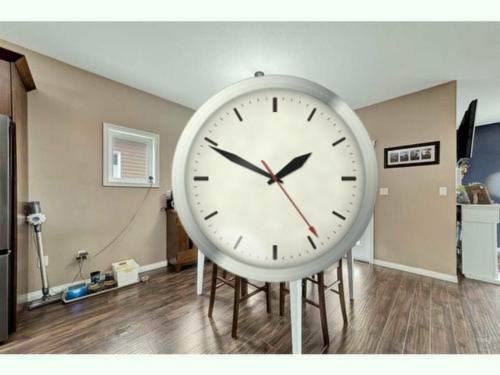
1.49.24
